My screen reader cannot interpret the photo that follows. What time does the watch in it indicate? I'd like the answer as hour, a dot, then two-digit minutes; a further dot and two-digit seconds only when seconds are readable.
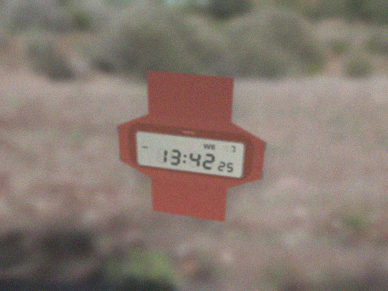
13.42.25
